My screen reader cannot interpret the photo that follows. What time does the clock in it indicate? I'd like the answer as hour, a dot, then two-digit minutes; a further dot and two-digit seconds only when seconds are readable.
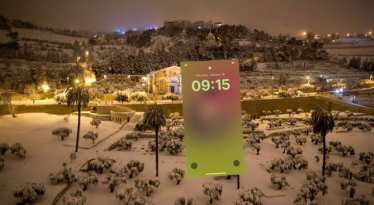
9.15
